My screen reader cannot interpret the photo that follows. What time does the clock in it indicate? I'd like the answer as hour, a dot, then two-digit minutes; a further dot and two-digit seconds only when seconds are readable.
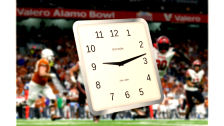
9.13
